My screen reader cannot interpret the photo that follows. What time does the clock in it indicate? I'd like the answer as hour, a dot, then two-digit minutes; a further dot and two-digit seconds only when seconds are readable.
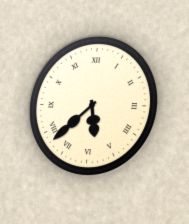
5.38
